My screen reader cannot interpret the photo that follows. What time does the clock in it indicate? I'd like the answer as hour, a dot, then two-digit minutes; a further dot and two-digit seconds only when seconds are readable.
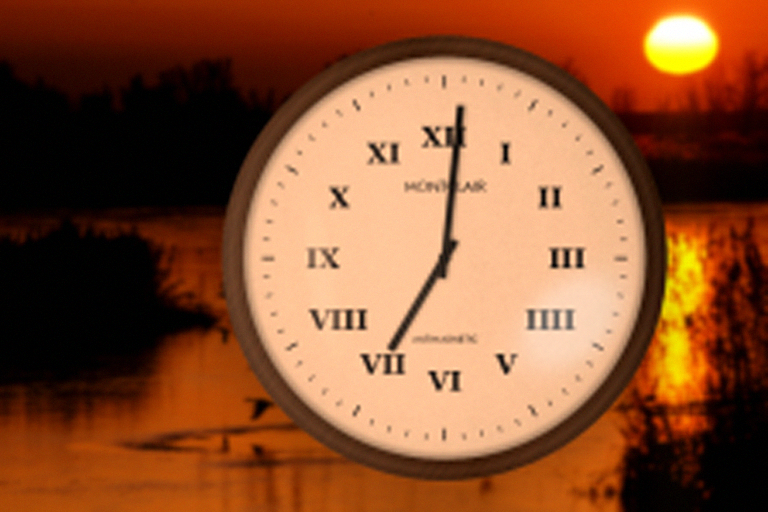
7.01
